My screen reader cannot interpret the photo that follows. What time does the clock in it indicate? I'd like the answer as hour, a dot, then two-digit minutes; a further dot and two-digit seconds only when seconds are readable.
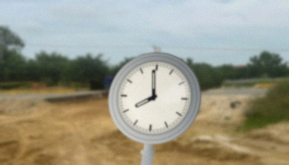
7.59
